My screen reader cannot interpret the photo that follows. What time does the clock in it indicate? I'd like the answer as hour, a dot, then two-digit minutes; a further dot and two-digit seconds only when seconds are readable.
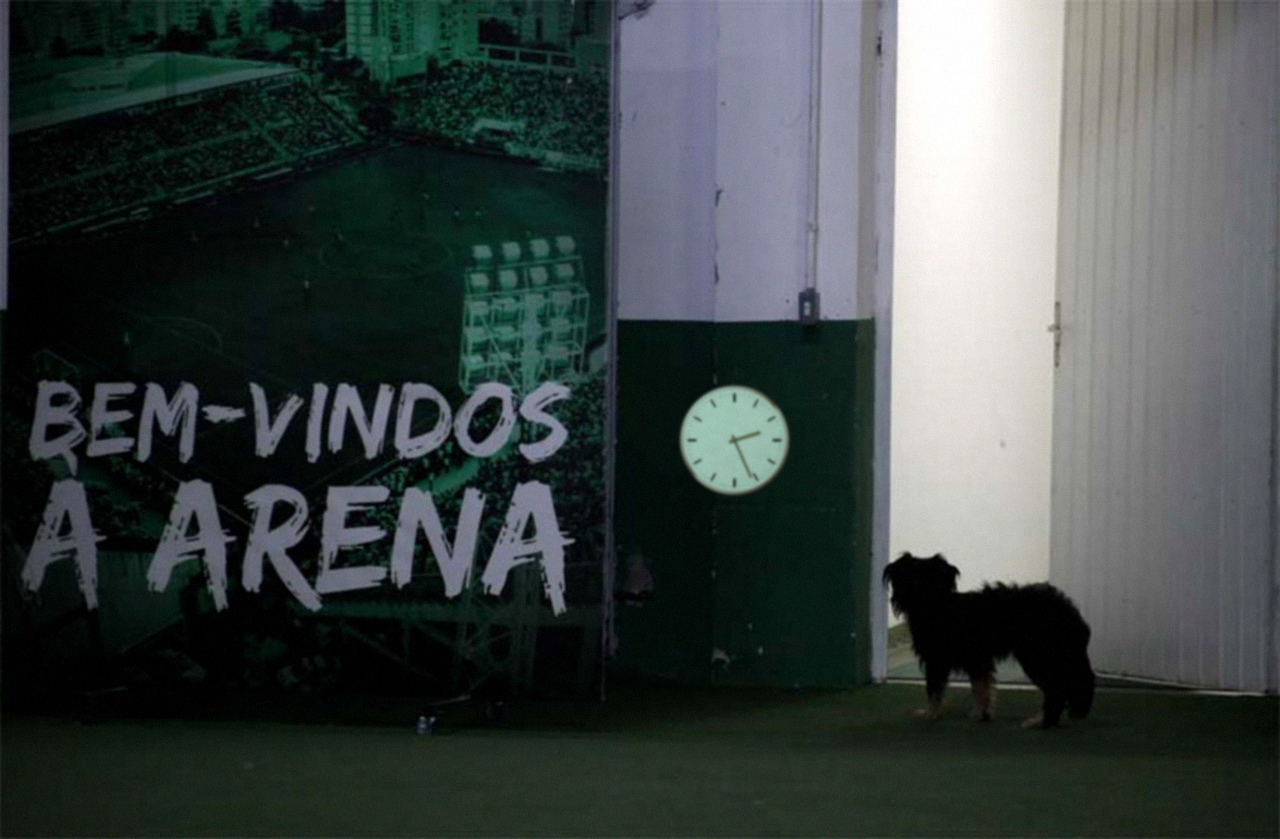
2.26
